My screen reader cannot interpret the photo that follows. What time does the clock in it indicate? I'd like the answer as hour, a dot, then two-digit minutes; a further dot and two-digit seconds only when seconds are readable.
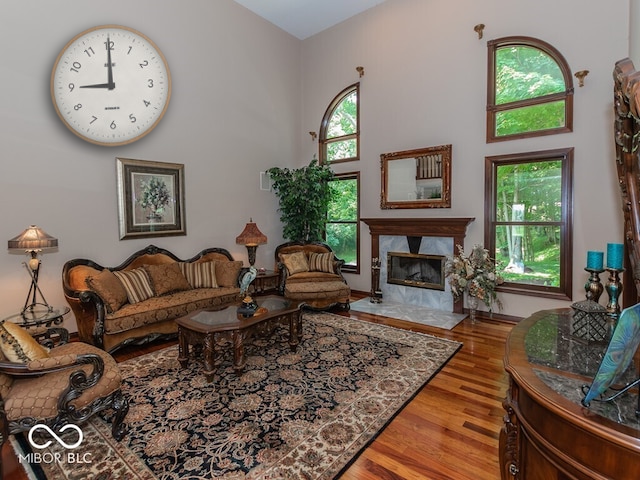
9.00
